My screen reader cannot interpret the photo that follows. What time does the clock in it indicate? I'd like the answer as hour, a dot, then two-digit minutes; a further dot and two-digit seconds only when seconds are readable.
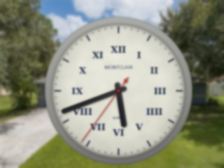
5.41.36
